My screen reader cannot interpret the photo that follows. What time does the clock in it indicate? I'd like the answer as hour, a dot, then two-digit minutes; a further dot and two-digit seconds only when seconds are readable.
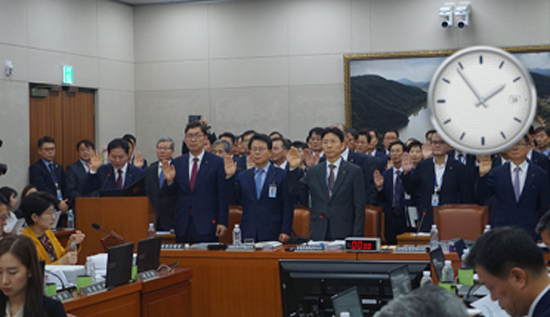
1.54
